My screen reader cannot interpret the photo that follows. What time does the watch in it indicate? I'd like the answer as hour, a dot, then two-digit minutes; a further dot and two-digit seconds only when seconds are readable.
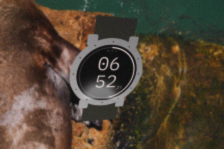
6.52
